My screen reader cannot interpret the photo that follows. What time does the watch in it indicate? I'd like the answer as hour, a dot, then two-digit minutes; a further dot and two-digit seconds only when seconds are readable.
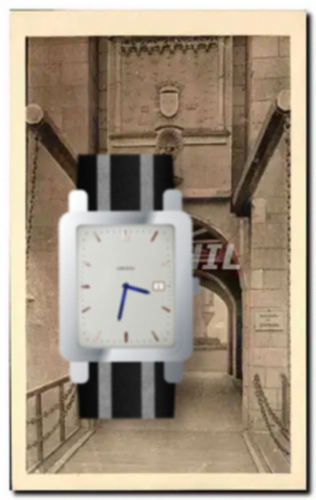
3.32
